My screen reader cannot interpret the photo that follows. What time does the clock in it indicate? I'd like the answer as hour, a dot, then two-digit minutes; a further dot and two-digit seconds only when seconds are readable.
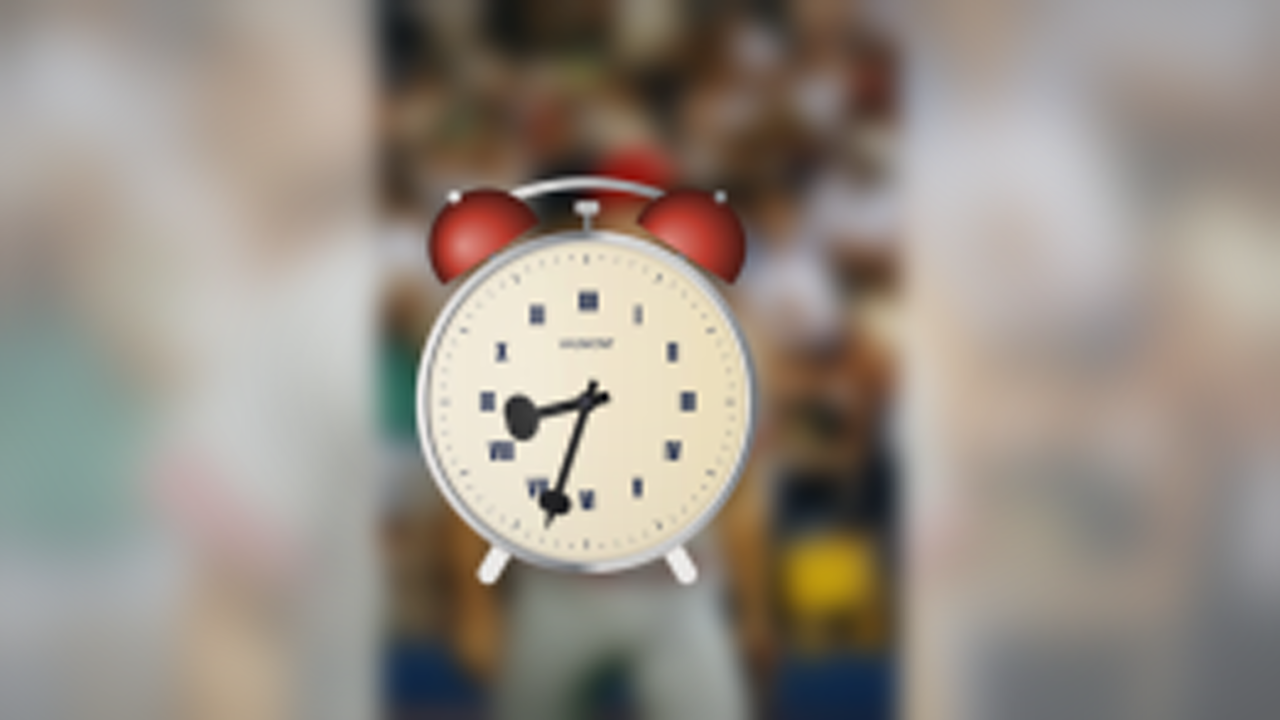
8.33
